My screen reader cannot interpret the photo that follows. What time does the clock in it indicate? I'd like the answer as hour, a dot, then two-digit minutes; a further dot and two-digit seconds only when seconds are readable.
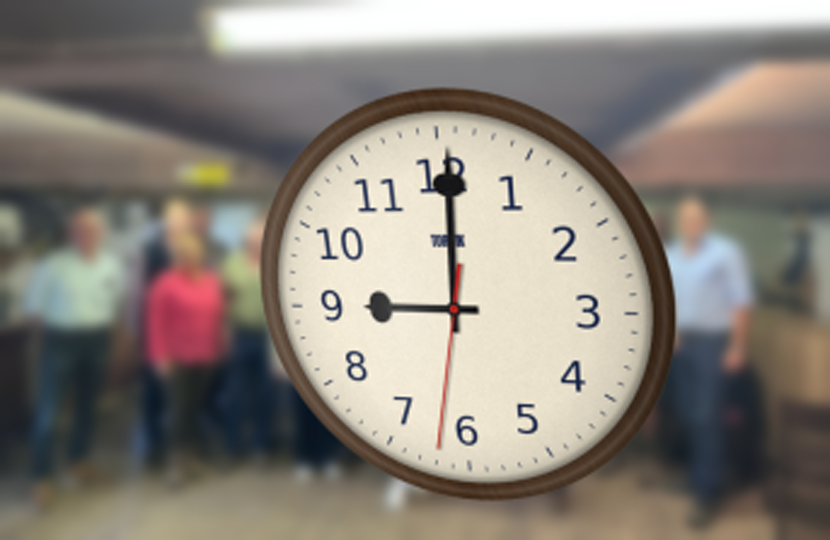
9.00.32
